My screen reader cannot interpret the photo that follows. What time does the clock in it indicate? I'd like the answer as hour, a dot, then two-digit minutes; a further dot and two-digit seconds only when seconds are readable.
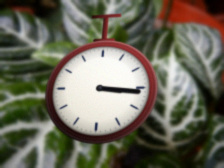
3.16
